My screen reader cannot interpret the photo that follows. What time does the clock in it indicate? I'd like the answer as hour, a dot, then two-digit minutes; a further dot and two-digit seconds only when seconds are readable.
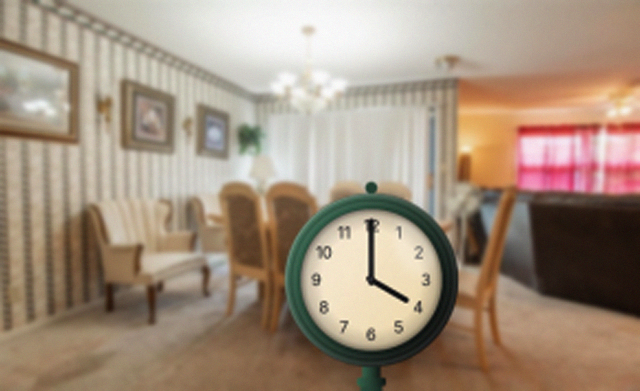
4.00
